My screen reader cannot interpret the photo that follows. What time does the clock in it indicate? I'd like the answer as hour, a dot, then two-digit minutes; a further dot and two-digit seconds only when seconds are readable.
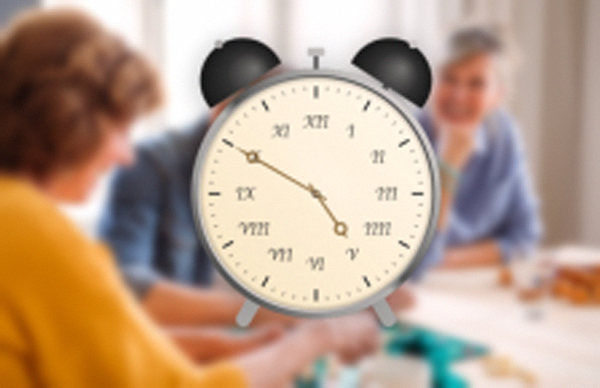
4.50
